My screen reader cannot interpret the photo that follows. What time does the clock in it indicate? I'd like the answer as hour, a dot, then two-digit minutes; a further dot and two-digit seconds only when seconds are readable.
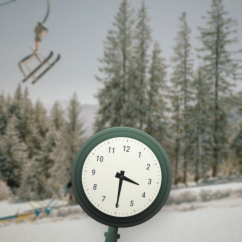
3.30
